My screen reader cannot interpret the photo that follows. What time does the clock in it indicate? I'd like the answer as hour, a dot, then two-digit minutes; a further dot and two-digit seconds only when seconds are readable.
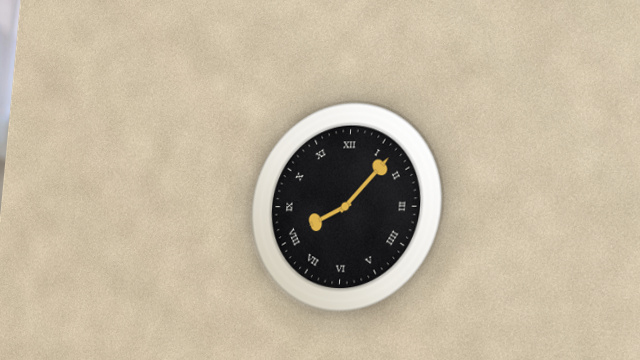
8.07
